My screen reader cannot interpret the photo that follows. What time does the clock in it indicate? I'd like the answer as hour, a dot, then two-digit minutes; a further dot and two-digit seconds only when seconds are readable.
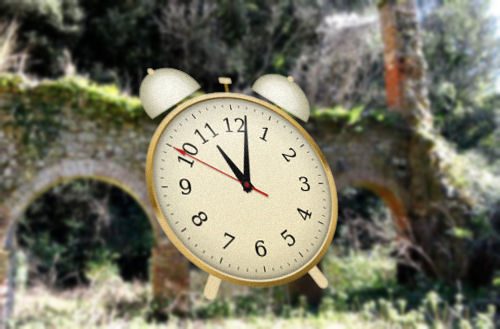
11.01.50
